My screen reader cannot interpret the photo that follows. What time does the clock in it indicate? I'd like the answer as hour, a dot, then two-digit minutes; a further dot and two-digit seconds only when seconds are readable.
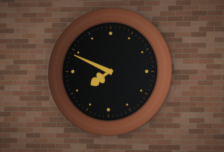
7.49
